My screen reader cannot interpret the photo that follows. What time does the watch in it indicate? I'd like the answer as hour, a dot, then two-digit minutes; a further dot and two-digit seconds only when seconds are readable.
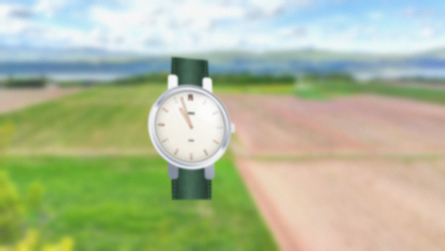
10.57
